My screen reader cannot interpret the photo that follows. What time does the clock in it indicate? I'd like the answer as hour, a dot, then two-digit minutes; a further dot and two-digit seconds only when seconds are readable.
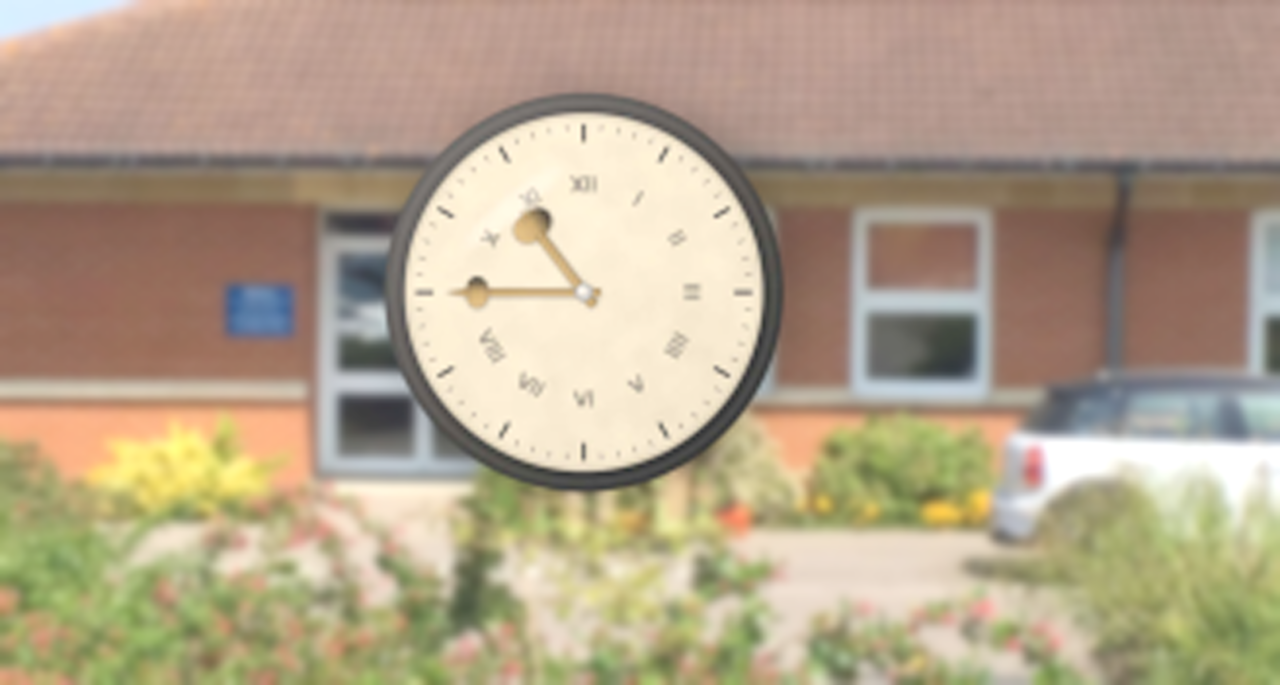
10.45
